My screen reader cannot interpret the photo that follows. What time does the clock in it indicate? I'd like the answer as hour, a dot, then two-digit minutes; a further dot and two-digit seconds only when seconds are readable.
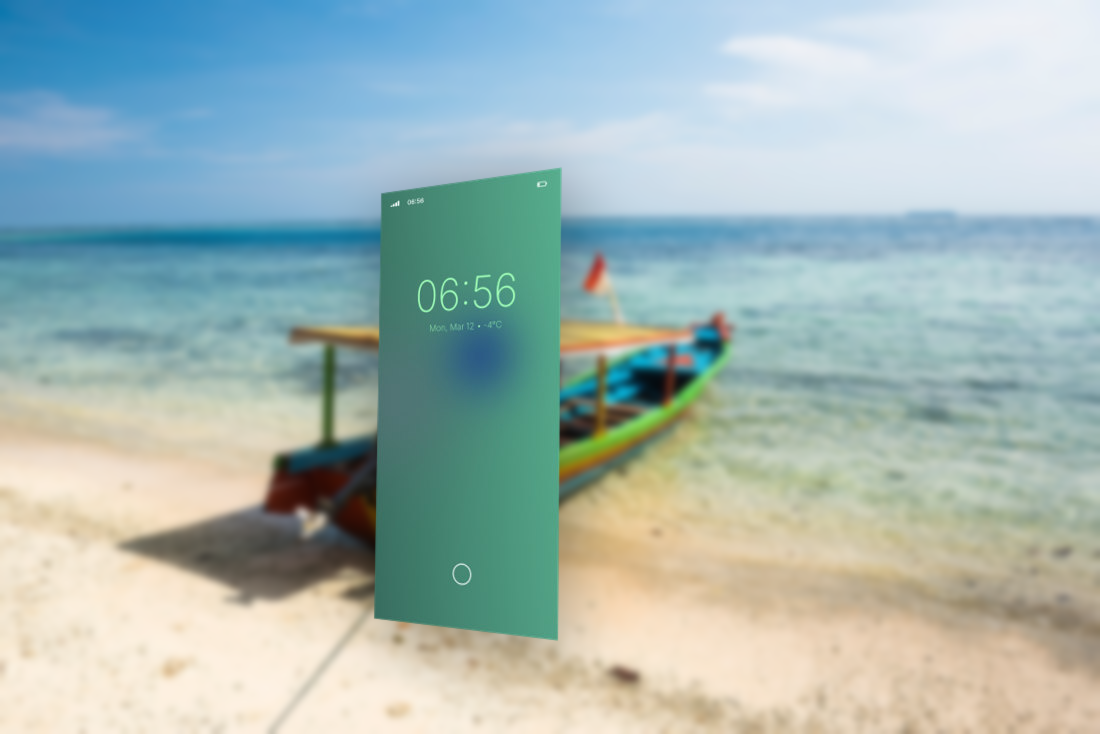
6.56
